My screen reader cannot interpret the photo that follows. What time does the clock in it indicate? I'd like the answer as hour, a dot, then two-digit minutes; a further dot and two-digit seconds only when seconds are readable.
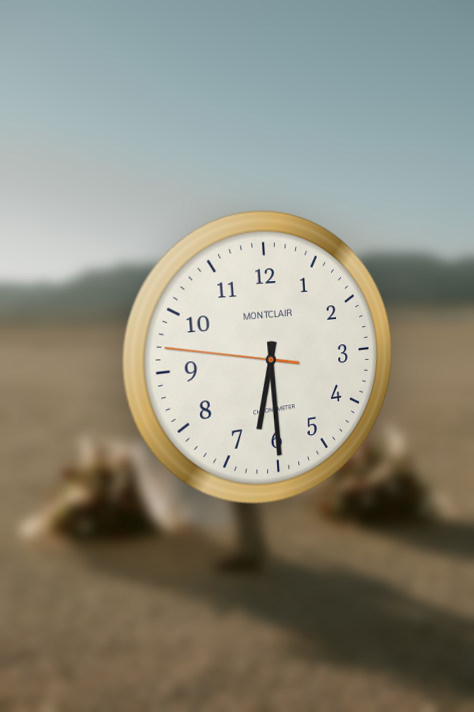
6.29.47
